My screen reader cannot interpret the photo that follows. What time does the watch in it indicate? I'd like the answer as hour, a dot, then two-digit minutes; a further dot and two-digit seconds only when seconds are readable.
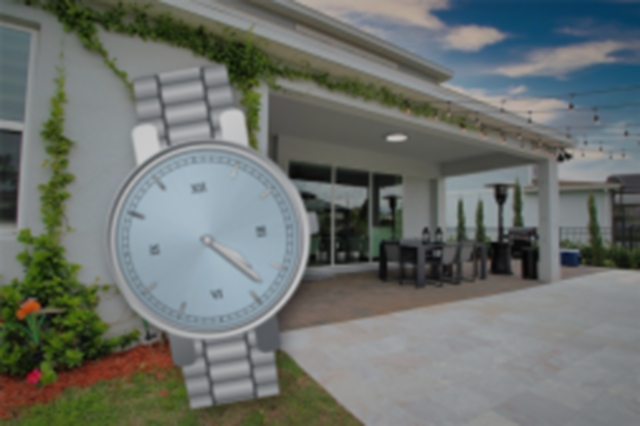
4.23
